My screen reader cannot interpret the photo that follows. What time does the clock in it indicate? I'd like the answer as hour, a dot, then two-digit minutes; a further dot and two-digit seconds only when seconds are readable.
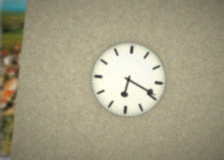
6.19
